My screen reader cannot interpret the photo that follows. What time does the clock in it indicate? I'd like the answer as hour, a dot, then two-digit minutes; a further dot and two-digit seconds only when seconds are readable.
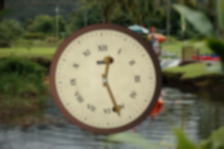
12.27
